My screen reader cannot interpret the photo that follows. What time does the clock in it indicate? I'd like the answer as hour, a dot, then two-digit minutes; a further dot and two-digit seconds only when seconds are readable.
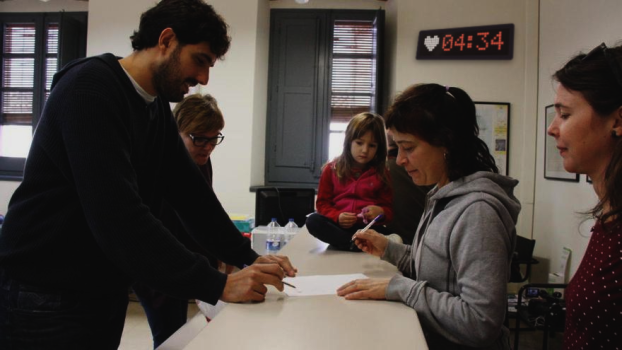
4.34
